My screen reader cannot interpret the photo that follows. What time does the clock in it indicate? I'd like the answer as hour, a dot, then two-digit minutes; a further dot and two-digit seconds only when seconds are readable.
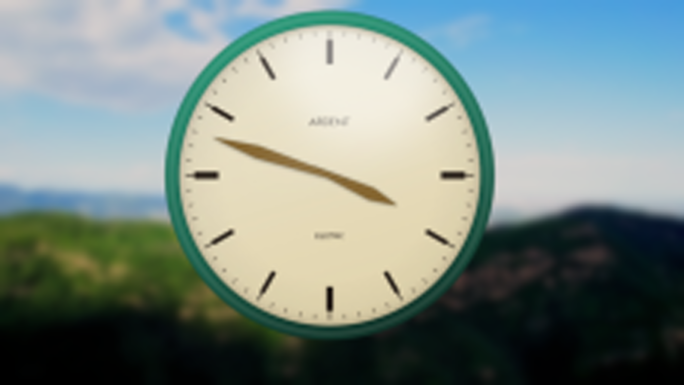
3.48
